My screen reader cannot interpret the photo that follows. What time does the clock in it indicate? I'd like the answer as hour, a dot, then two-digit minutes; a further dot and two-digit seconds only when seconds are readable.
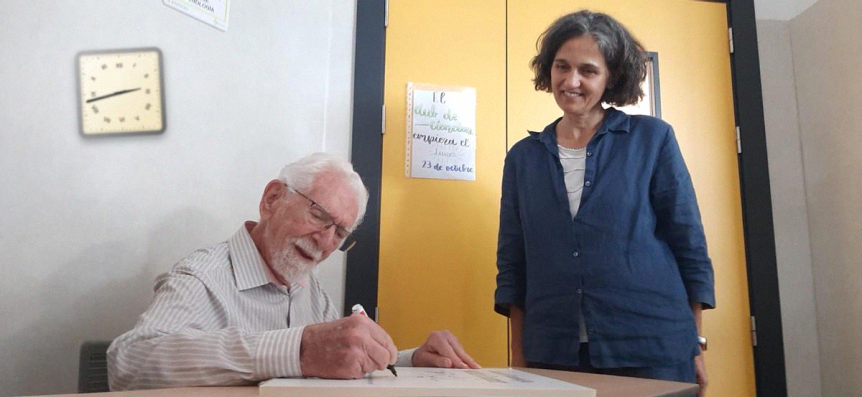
2.43
